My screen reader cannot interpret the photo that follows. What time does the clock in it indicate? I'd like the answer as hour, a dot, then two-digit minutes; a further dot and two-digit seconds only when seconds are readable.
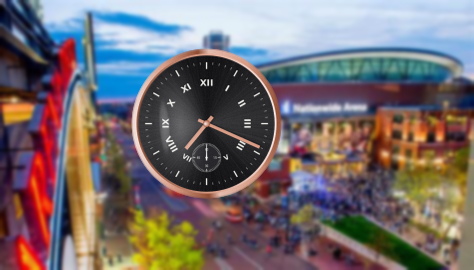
7.19
